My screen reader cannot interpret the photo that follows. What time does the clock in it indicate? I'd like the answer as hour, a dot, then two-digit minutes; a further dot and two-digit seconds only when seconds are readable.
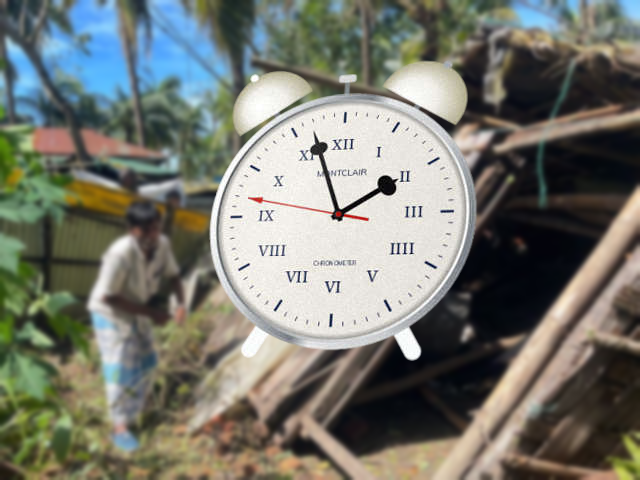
1.56.47
